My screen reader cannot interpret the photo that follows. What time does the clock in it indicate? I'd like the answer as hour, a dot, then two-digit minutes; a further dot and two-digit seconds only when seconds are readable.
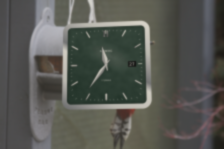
11.36
